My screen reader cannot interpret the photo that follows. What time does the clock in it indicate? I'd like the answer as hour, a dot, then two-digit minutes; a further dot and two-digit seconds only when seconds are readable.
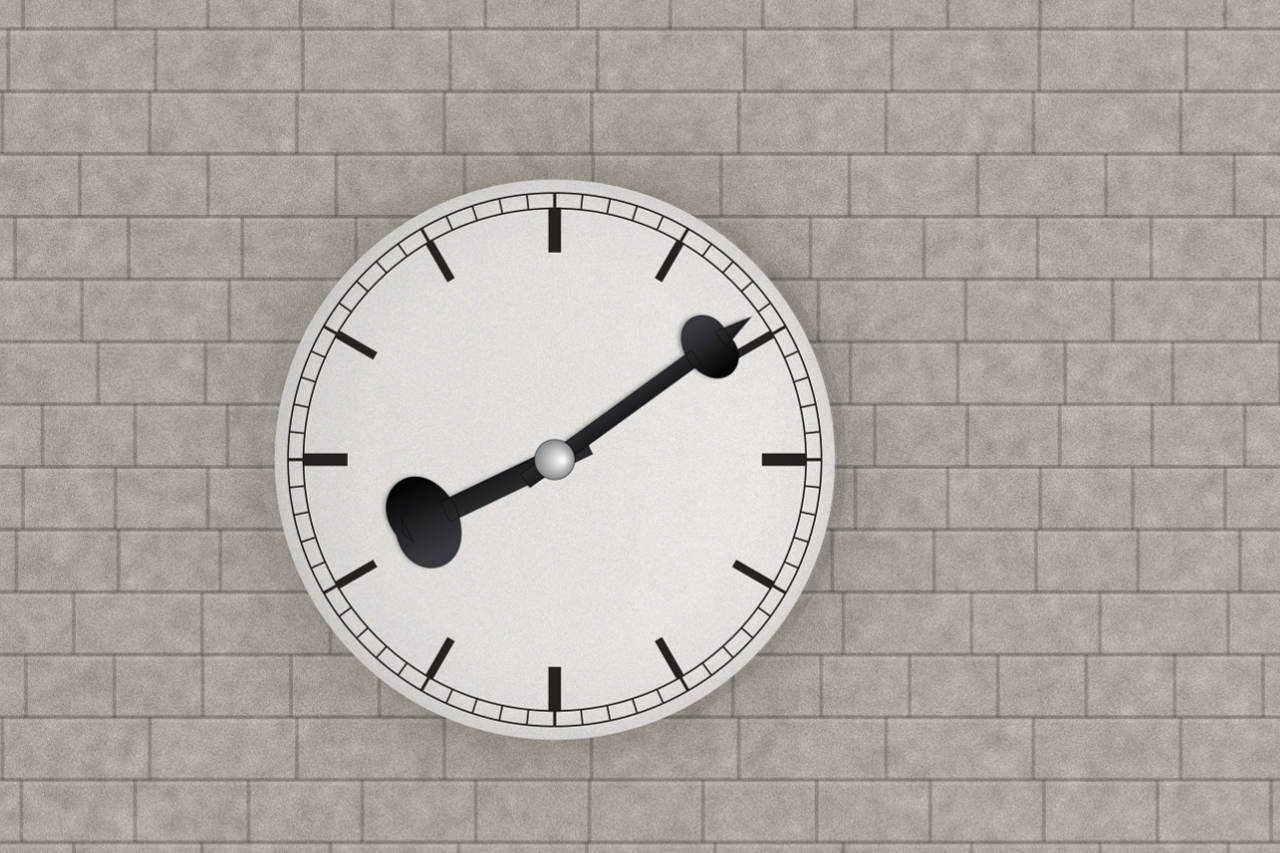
8.09
